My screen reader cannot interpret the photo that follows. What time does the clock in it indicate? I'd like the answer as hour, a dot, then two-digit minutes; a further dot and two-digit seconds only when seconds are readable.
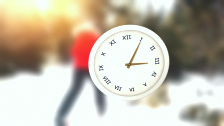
3.05
